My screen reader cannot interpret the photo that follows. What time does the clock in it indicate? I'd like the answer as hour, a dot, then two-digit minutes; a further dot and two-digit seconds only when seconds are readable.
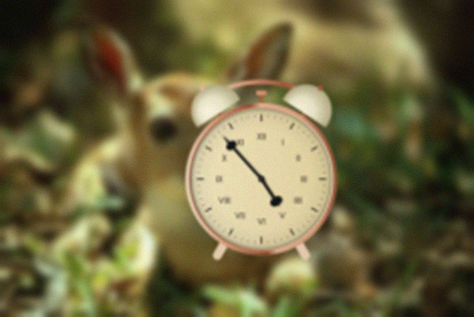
4.53
